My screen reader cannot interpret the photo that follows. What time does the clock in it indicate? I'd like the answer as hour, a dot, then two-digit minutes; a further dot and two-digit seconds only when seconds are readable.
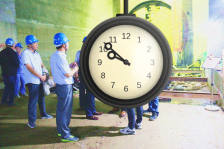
9.52
